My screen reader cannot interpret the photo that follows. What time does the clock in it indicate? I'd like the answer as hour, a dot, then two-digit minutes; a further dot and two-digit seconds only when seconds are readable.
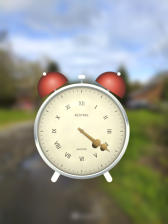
4.21
